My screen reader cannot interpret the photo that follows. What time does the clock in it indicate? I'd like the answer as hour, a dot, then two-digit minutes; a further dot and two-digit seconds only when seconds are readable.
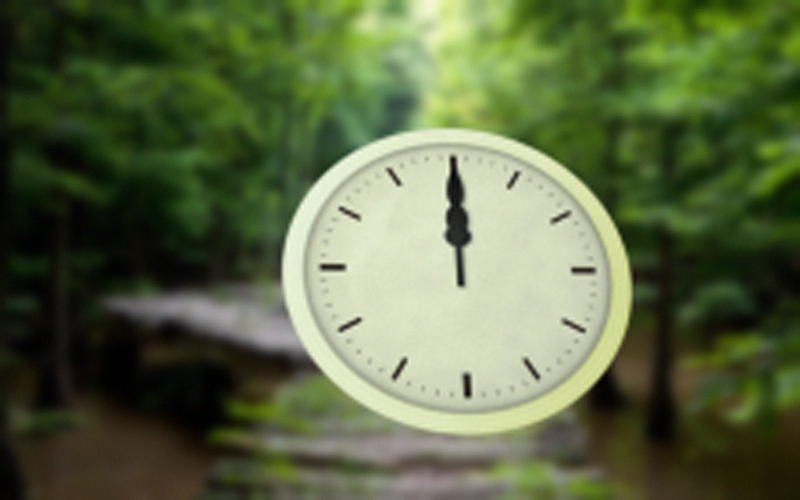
12.00
